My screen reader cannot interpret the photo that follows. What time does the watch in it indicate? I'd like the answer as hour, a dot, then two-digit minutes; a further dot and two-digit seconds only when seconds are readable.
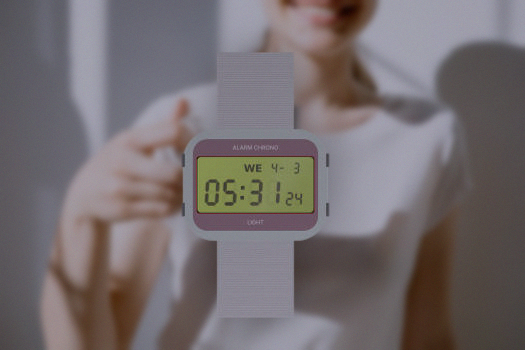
5.31.24
